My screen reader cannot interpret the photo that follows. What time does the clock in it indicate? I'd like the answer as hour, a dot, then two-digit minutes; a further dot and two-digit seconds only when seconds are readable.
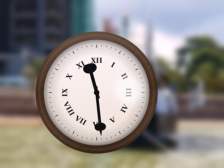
11.29
